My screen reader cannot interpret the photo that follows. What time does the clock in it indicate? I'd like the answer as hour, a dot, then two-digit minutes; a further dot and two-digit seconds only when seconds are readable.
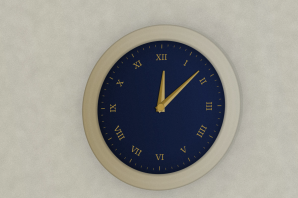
12.08
